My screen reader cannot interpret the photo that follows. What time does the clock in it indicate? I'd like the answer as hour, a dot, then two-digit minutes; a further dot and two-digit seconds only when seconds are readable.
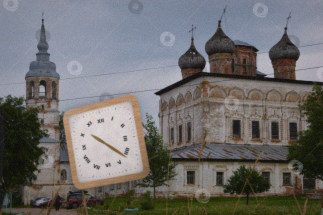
10.22
